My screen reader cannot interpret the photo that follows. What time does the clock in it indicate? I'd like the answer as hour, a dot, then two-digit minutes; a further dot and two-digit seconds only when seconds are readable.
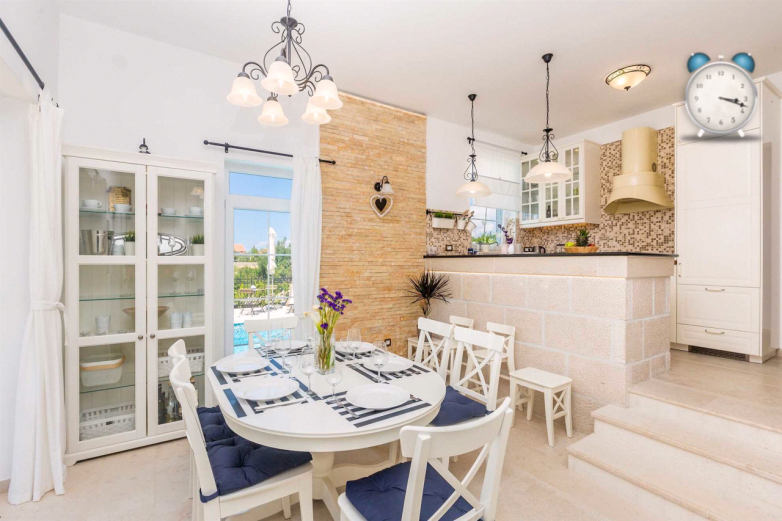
3.18
